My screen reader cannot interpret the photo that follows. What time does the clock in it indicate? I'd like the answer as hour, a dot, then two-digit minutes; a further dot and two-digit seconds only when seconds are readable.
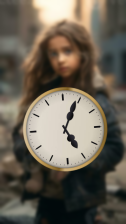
5.04
